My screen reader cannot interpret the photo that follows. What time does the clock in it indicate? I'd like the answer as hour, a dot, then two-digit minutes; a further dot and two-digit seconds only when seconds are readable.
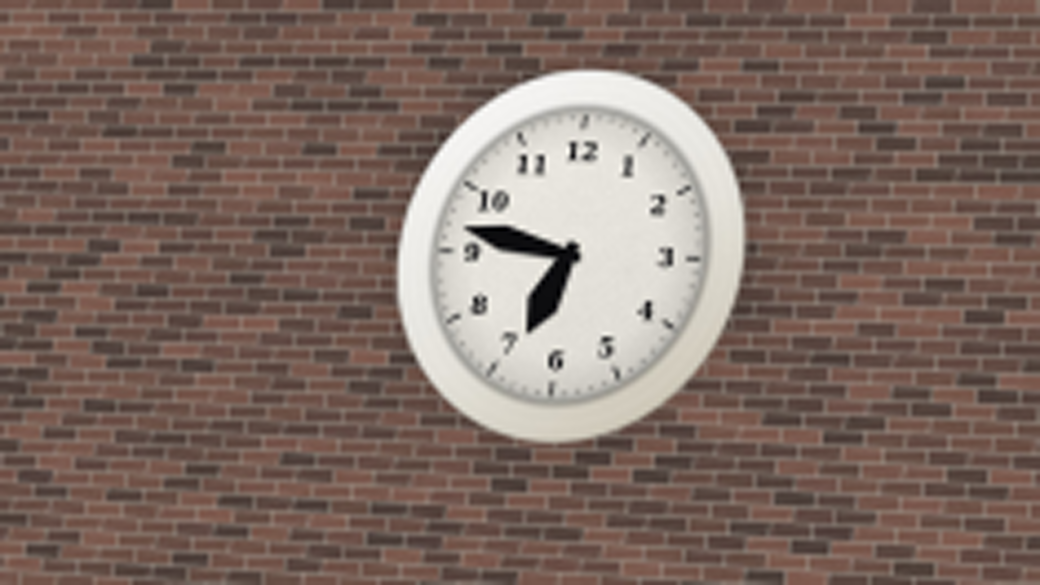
6.47
